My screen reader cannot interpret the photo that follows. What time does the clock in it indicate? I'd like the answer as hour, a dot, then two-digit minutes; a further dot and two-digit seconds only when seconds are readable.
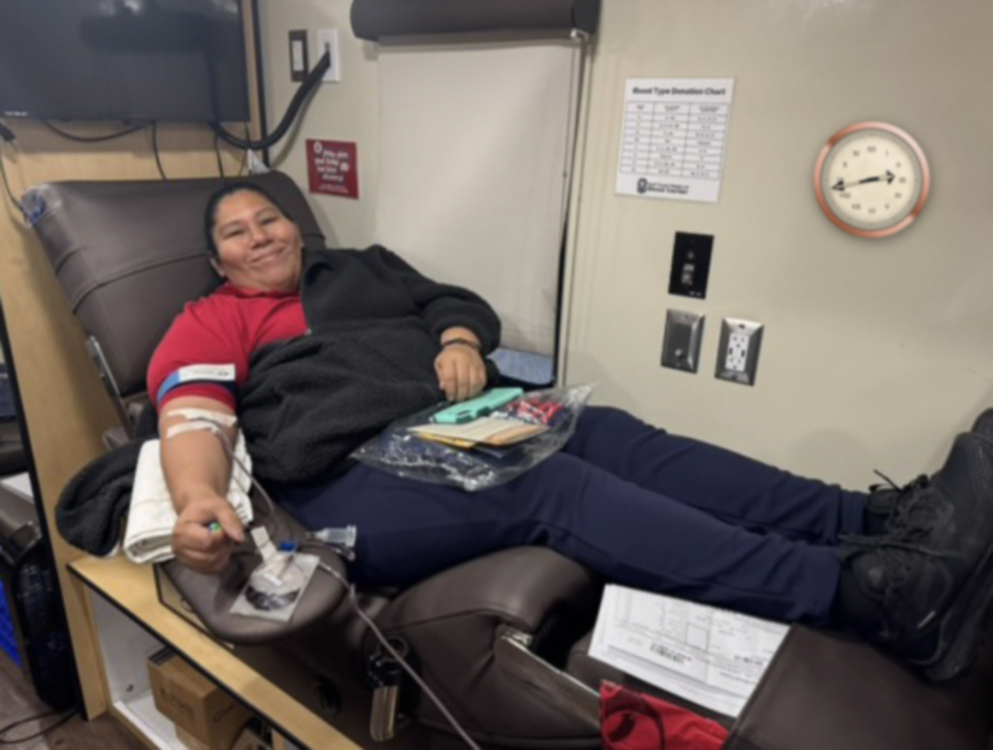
2.43
